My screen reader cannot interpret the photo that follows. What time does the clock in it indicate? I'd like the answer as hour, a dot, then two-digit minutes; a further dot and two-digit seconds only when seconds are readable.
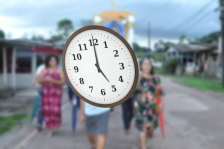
5.00
